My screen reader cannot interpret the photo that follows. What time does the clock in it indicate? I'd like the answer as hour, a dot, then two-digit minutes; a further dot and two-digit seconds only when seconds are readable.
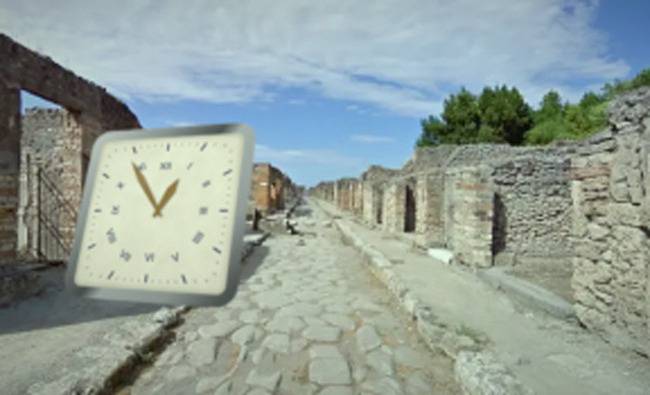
12.54
